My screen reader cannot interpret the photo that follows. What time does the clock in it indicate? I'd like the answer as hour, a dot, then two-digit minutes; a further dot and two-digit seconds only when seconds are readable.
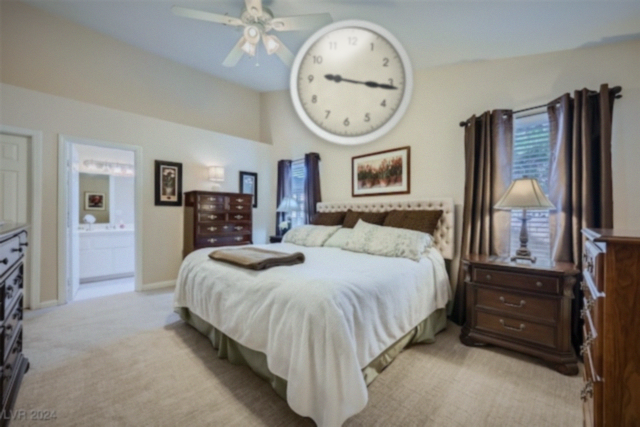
9.16
